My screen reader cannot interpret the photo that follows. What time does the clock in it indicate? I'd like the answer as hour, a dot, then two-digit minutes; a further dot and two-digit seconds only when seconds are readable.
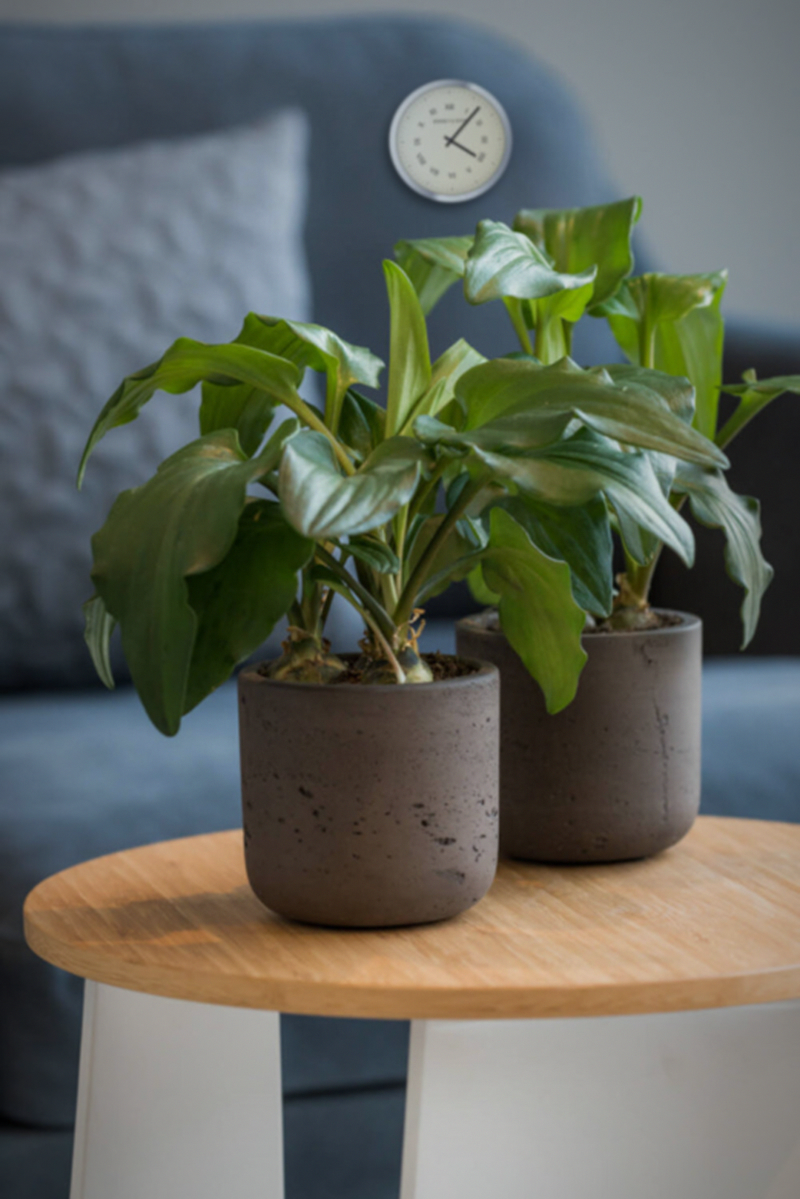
4.07
